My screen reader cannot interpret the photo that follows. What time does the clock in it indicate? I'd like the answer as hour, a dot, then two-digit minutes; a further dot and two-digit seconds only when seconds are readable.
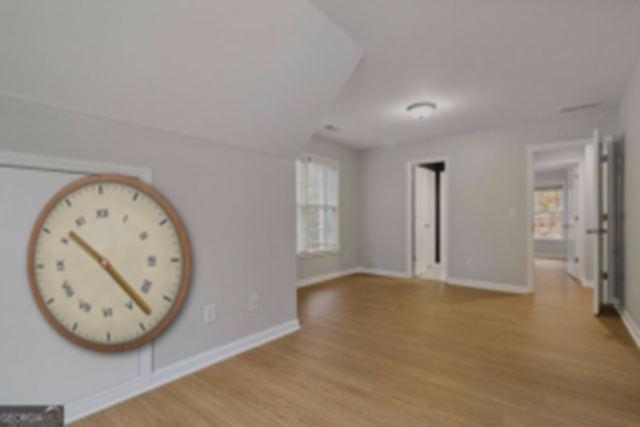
10.23
